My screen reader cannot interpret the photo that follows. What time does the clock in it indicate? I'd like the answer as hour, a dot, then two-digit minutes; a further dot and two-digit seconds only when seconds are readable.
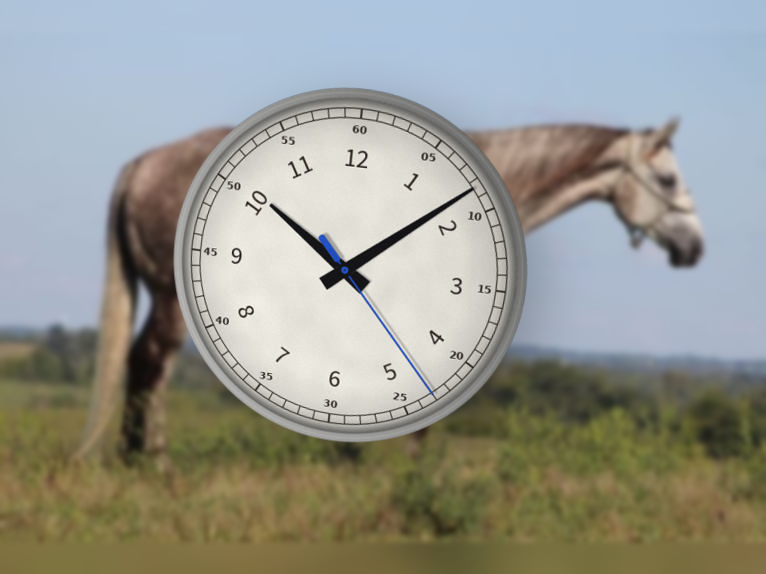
10.08.23
